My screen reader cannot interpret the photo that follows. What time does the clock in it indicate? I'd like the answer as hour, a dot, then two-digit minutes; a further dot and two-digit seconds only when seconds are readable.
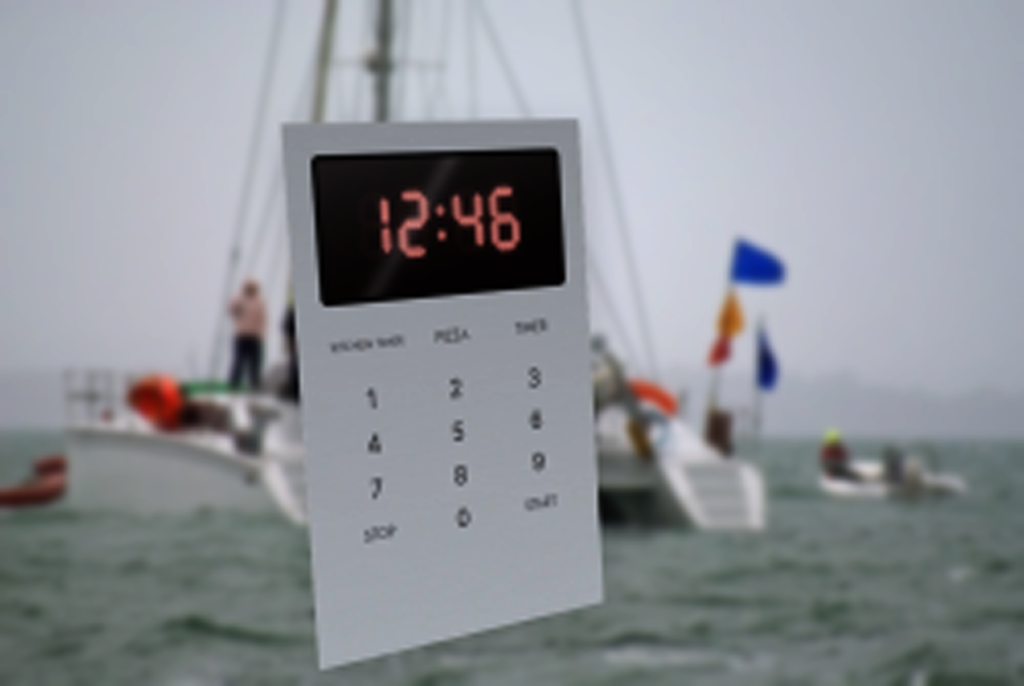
12.46
